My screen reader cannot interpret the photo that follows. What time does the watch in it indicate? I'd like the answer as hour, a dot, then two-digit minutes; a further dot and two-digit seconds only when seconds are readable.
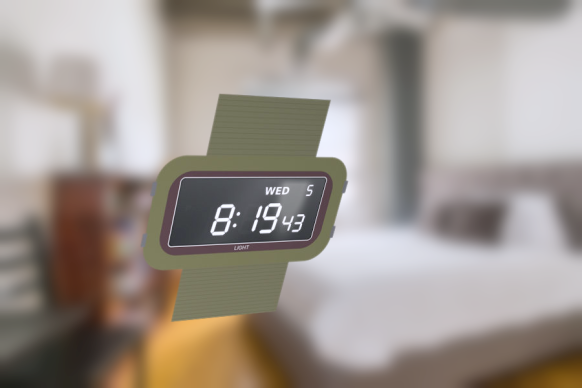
8.19.43
